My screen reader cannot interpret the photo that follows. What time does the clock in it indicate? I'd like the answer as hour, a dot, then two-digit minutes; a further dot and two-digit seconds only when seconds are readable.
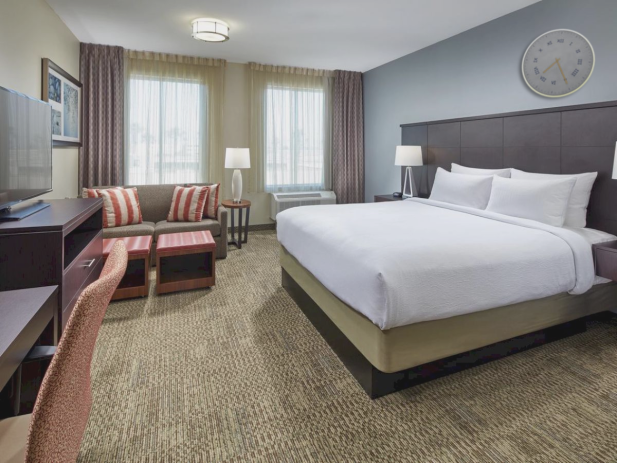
7.25
